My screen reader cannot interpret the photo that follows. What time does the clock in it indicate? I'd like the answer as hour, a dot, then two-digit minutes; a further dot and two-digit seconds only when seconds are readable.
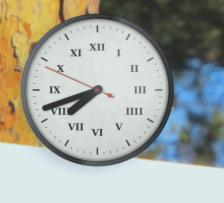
7.41.49
